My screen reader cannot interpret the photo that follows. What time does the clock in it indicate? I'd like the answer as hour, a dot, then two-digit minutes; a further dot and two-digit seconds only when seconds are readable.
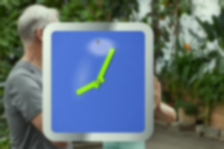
8.04
